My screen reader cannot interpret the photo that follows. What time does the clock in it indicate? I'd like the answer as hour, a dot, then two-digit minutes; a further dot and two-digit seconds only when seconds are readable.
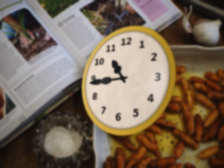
10.44
